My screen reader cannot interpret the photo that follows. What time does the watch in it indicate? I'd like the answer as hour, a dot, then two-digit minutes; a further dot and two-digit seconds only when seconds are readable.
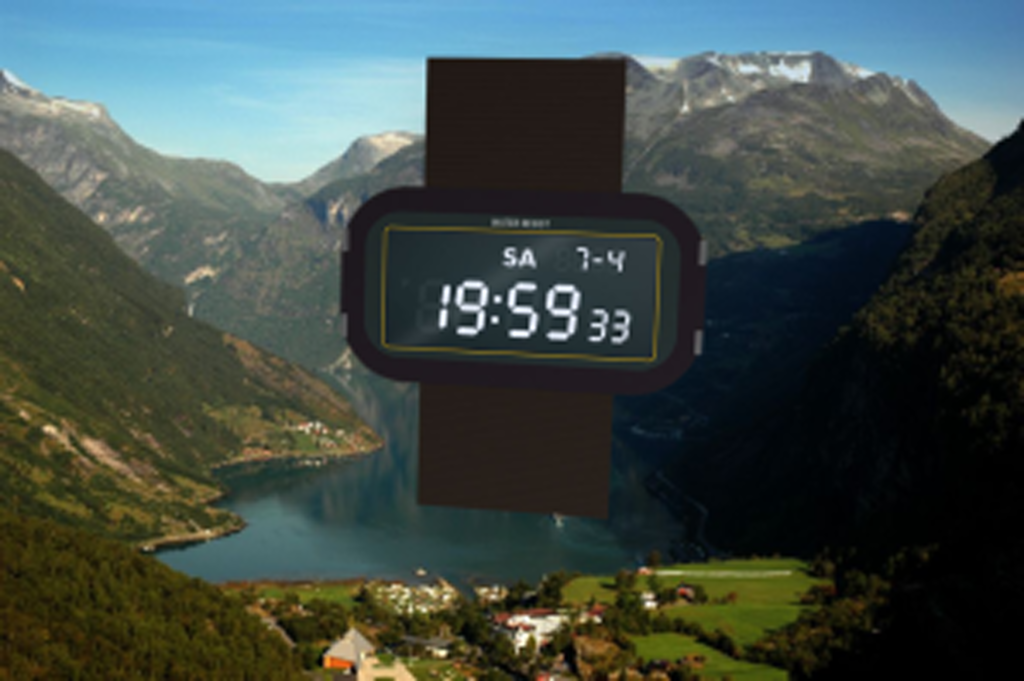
19.59.33
